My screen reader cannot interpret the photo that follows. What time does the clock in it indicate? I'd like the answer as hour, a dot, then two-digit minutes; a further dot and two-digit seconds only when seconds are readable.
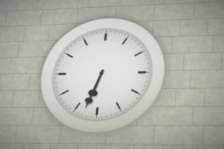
6.33
